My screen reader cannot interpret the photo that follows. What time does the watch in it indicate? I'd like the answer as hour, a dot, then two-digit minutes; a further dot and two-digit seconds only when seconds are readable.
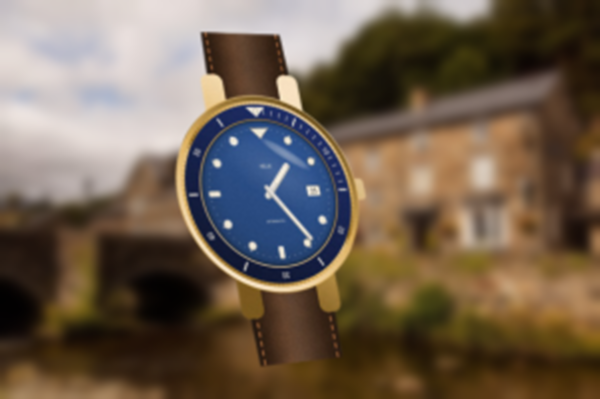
1.24
